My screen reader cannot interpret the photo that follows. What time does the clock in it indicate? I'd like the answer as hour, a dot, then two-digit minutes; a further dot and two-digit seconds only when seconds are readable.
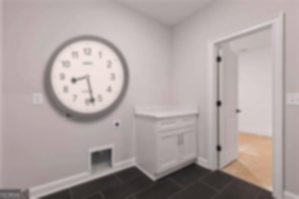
8.28
